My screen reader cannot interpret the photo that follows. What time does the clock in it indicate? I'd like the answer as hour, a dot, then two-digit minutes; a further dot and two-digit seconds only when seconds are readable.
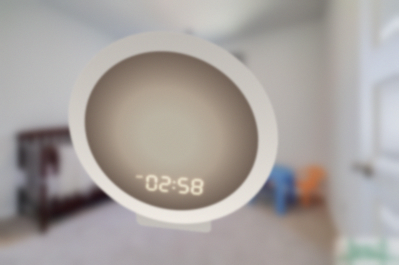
2.58
